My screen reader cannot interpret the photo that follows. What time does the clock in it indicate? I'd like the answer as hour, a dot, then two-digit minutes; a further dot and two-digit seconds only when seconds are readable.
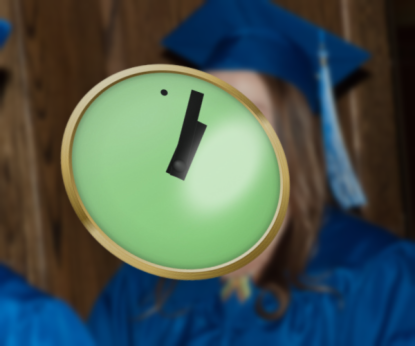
1.04
